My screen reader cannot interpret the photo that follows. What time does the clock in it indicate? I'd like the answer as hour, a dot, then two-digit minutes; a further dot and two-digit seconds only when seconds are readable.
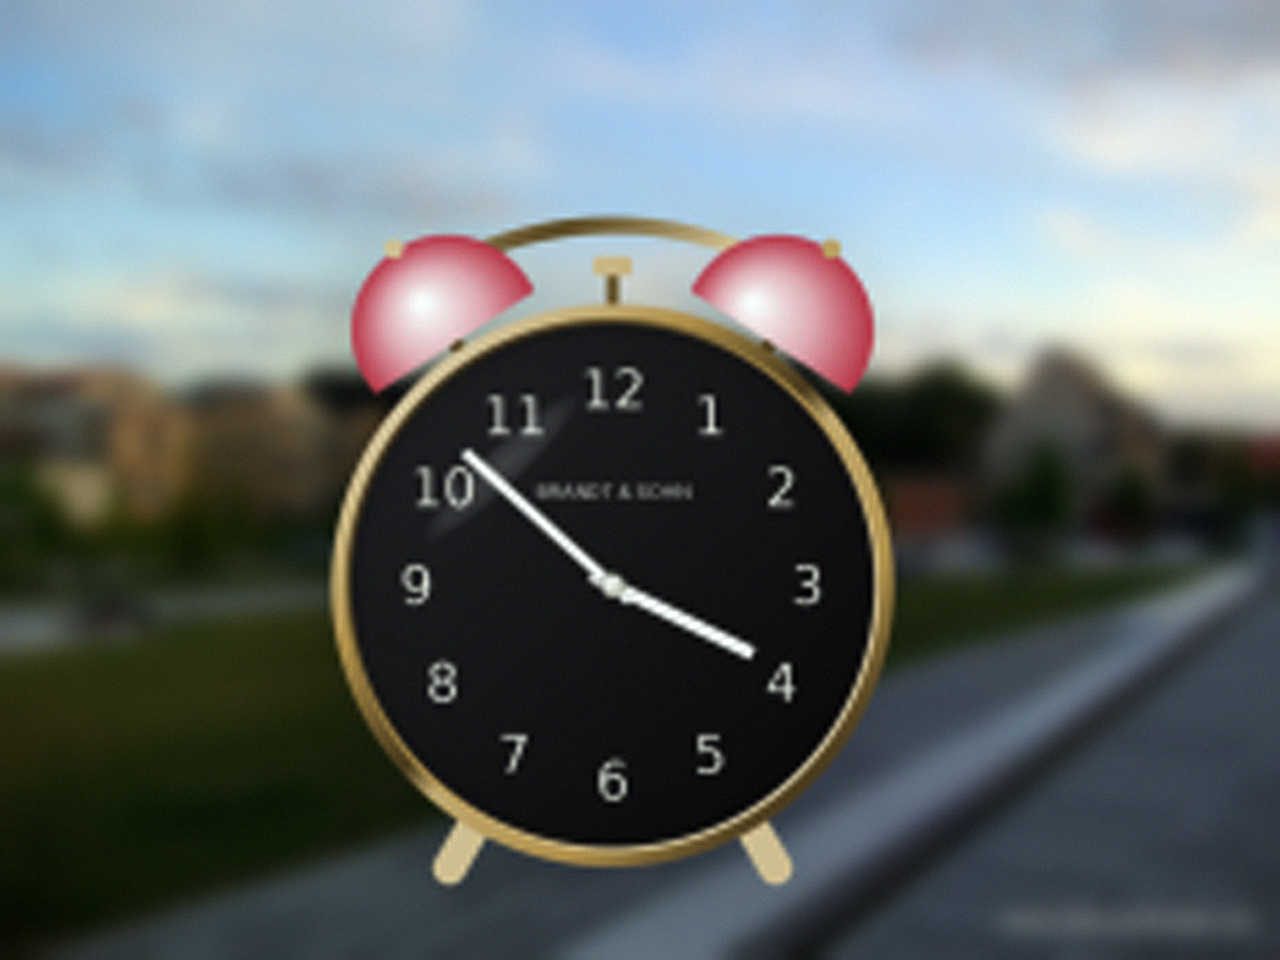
3.52
